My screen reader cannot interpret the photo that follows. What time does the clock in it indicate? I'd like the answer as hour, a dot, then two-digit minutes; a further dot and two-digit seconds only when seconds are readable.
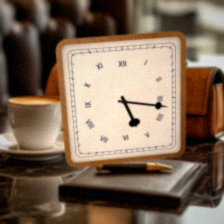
5.17
